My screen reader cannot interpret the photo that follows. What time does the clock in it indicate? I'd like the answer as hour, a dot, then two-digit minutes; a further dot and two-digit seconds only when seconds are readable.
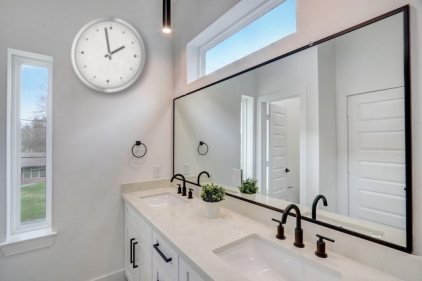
1.58
